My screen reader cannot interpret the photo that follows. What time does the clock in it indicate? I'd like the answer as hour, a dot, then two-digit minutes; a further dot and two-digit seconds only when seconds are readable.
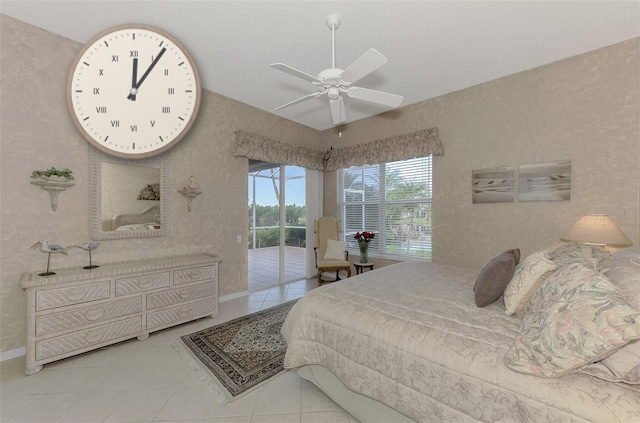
12.06
